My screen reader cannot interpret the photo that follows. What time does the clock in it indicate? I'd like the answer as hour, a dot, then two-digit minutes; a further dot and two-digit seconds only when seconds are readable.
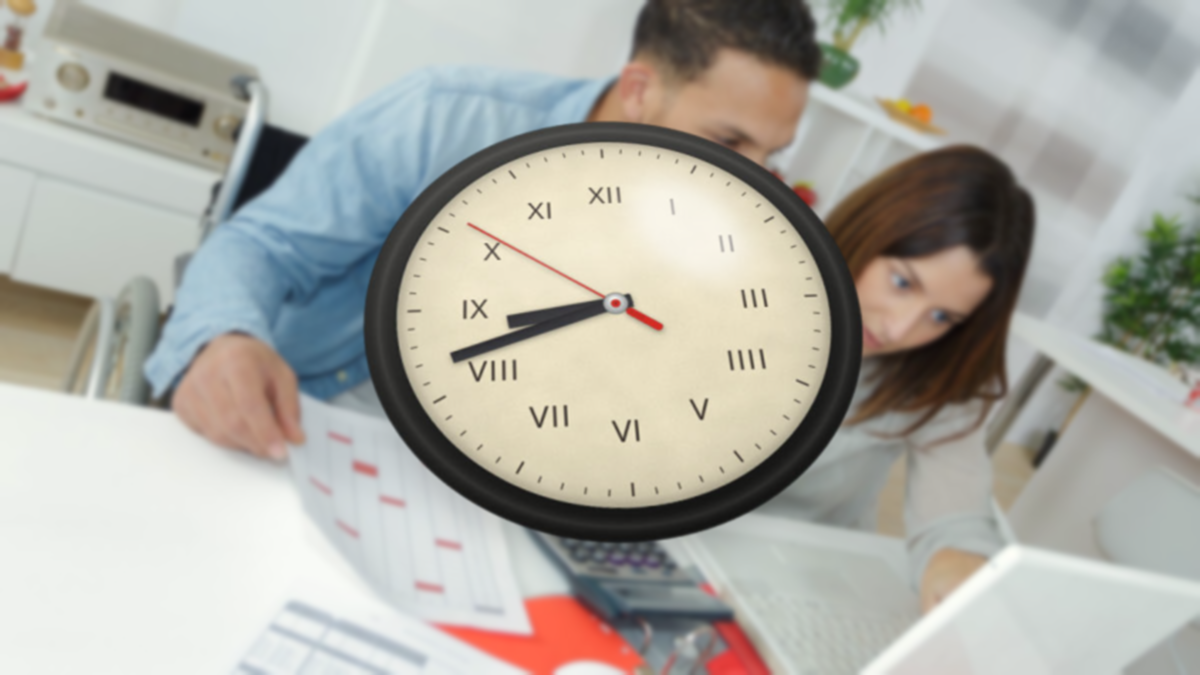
8.41.51
